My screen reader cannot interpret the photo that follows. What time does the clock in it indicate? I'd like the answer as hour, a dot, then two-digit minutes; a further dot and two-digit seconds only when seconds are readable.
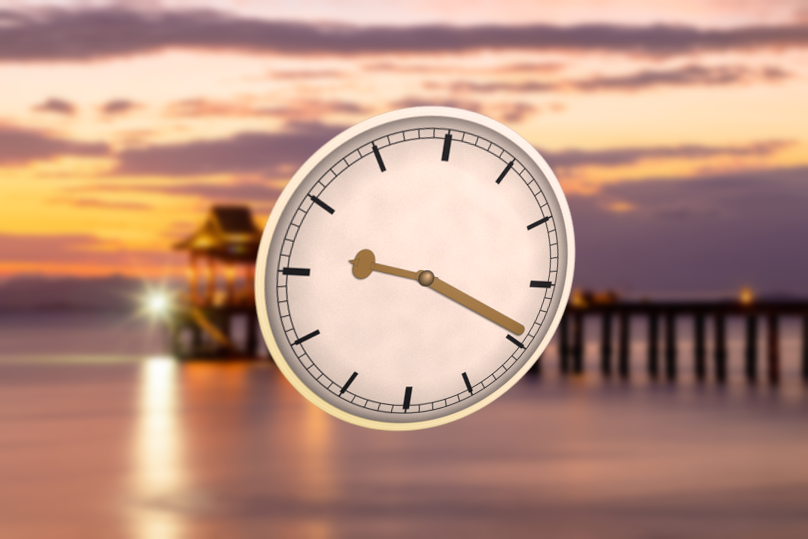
9.19
